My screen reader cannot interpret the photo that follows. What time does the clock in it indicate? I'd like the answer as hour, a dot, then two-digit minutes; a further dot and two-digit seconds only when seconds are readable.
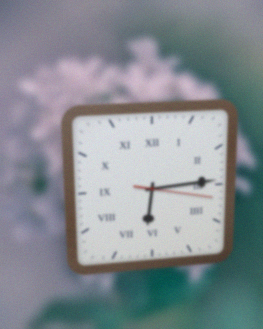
6.14.17
